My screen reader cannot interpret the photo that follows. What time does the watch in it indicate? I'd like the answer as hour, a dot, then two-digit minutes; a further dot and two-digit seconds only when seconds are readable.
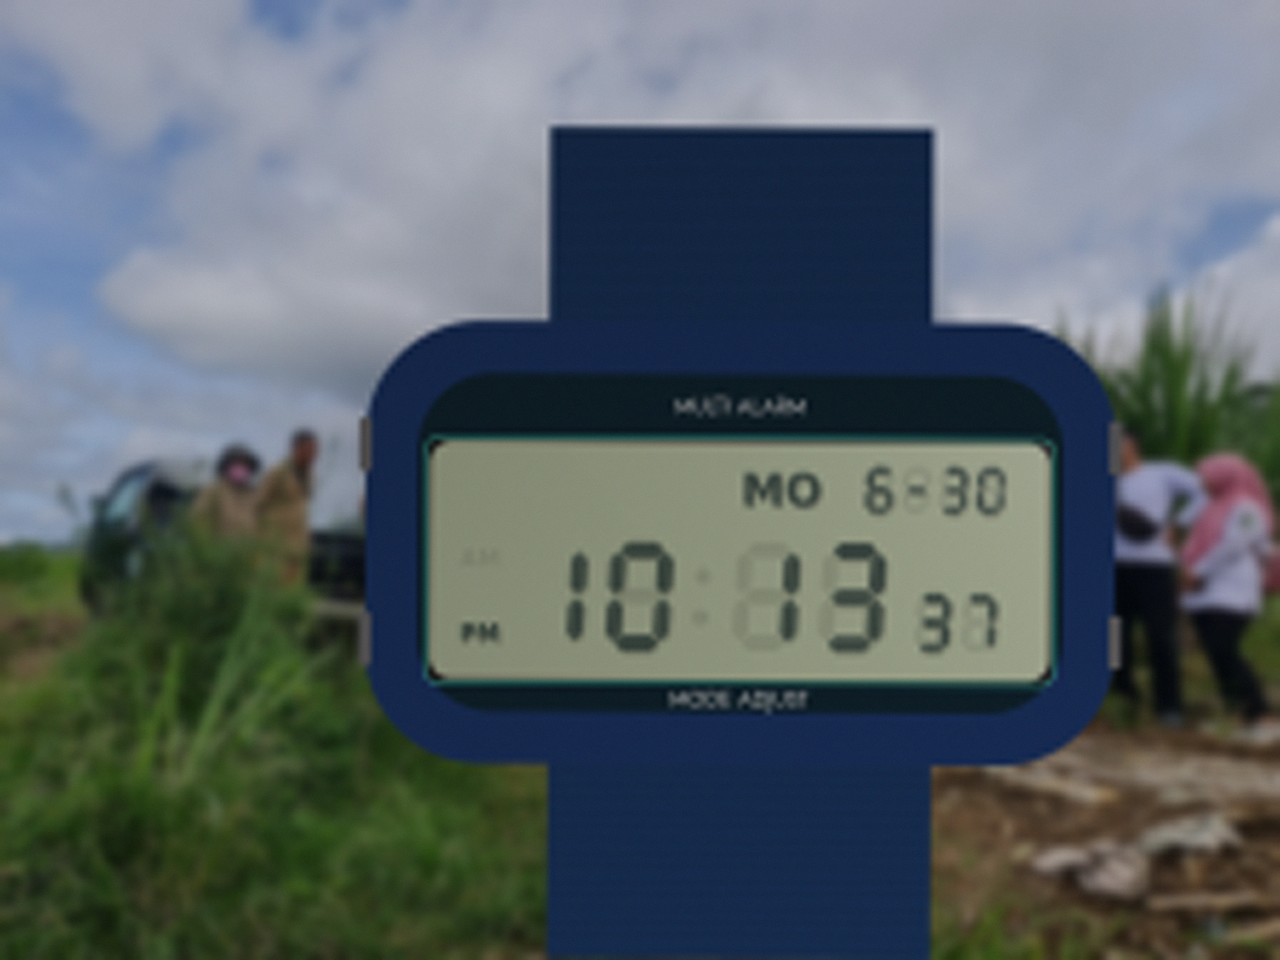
10.13.37
